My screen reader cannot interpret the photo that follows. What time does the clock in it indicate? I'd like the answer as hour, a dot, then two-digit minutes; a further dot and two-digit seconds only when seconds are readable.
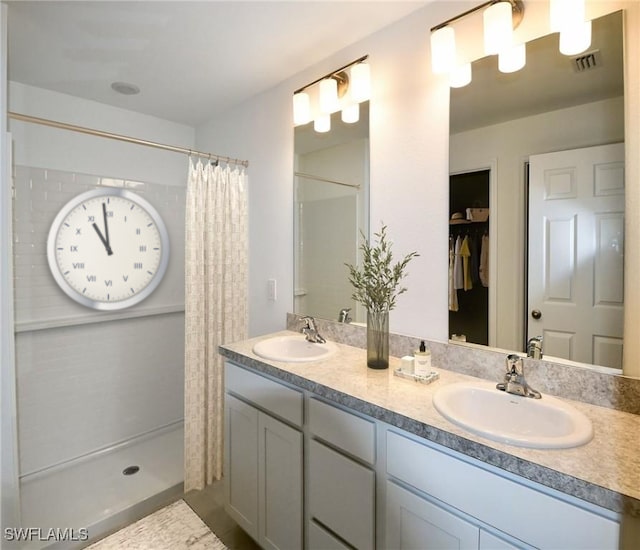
10.59
